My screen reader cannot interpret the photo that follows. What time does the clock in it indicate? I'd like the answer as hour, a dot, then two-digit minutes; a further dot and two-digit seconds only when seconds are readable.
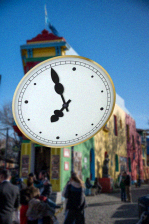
6.55
